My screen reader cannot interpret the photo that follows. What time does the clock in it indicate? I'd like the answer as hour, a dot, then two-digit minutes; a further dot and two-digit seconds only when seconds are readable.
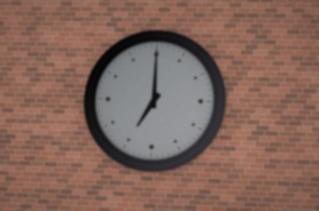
7.00
